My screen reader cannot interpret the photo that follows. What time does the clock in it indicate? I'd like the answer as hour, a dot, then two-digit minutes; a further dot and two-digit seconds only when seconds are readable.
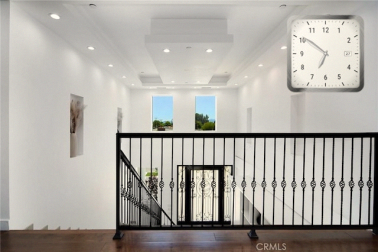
6.51
